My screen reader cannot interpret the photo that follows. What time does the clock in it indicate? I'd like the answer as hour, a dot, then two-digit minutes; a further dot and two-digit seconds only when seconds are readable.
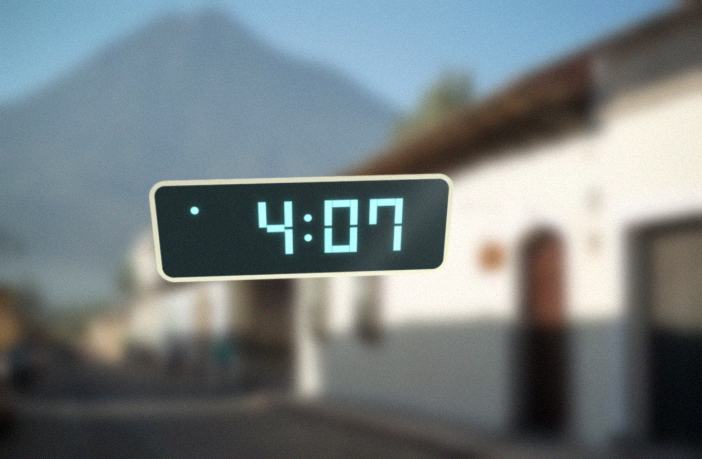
4.07
